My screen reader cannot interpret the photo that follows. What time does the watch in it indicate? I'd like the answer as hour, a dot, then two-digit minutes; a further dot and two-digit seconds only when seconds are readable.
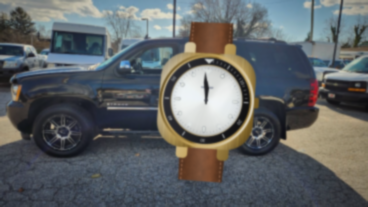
11.59
